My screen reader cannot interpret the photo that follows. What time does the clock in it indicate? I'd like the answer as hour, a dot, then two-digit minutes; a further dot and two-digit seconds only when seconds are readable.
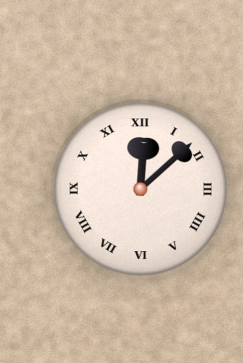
12.08
